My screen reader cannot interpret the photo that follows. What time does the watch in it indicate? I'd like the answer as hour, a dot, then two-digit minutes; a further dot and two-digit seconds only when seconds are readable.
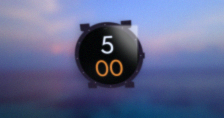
5.00
